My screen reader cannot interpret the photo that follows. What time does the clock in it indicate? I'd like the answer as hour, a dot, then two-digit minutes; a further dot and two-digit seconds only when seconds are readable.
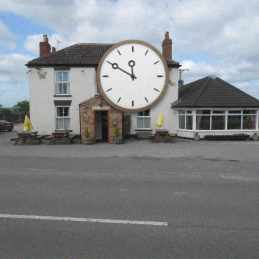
11.50
